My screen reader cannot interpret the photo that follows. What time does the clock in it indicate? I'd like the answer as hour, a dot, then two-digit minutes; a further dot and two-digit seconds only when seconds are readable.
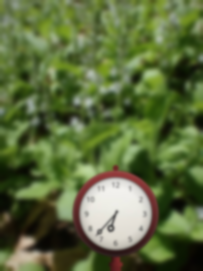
6.37
